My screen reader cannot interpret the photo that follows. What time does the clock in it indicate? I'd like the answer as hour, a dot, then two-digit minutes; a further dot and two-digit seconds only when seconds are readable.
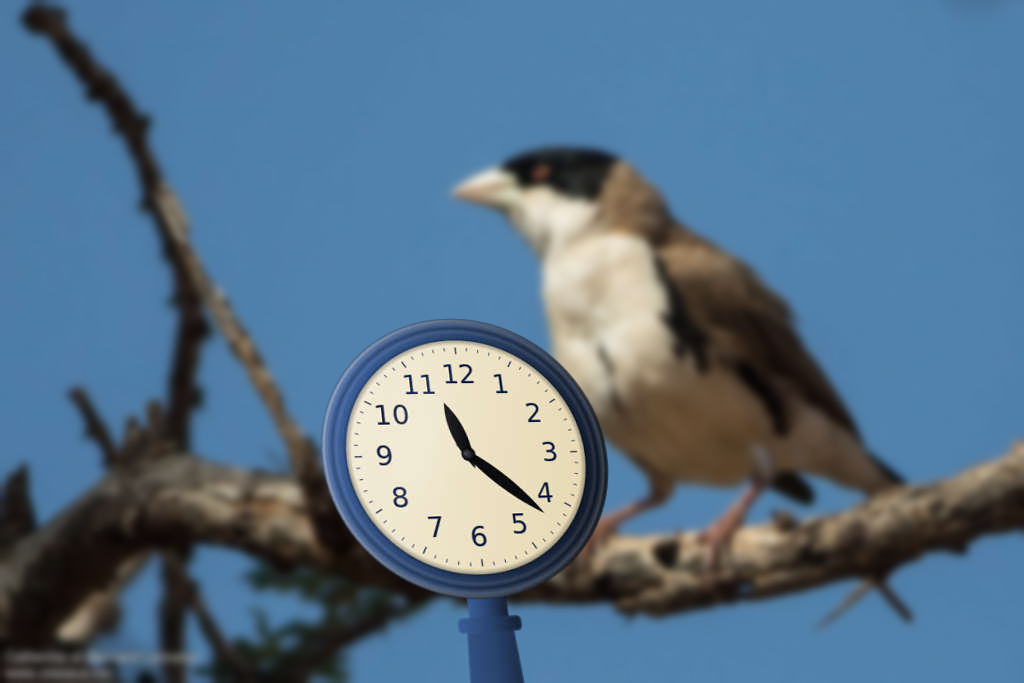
11.22
